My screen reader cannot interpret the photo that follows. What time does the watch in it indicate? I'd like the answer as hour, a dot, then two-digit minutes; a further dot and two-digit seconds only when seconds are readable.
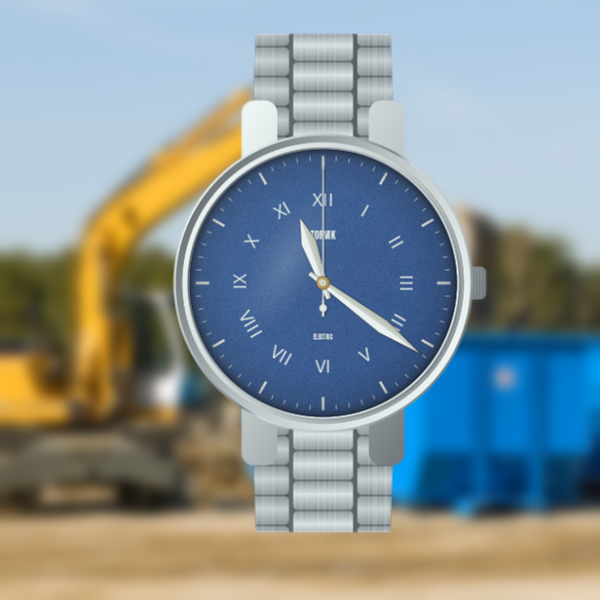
11.21.00
